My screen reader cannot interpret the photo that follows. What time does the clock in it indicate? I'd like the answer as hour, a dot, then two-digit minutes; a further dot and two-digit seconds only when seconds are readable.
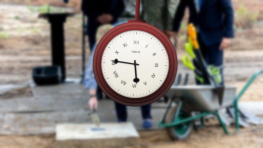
5.46
